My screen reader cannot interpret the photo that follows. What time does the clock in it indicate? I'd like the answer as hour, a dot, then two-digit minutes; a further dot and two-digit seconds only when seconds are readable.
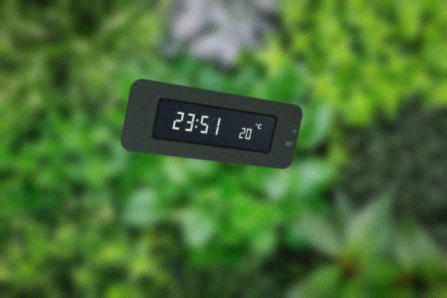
23.51
